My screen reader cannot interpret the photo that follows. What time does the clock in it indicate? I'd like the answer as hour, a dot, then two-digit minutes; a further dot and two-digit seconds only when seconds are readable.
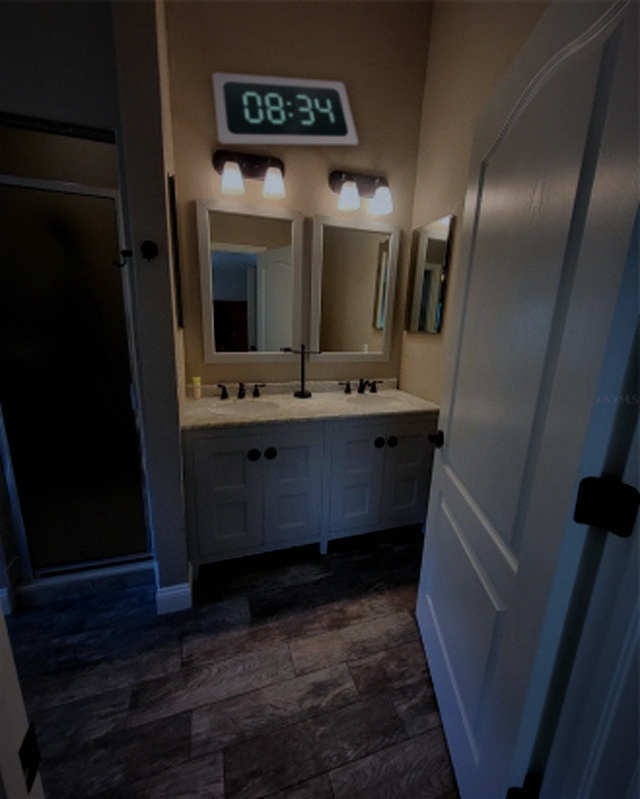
8.34
